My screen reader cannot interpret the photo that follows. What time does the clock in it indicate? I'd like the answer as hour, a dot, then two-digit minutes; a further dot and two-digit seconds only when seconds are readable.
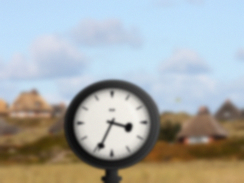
3.34
